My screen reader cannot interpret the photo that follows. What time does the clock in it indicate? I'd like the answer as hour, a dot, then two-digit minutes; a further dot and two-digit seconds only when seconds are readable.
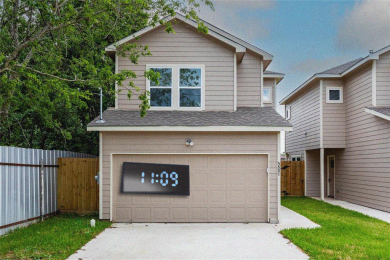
11.09
